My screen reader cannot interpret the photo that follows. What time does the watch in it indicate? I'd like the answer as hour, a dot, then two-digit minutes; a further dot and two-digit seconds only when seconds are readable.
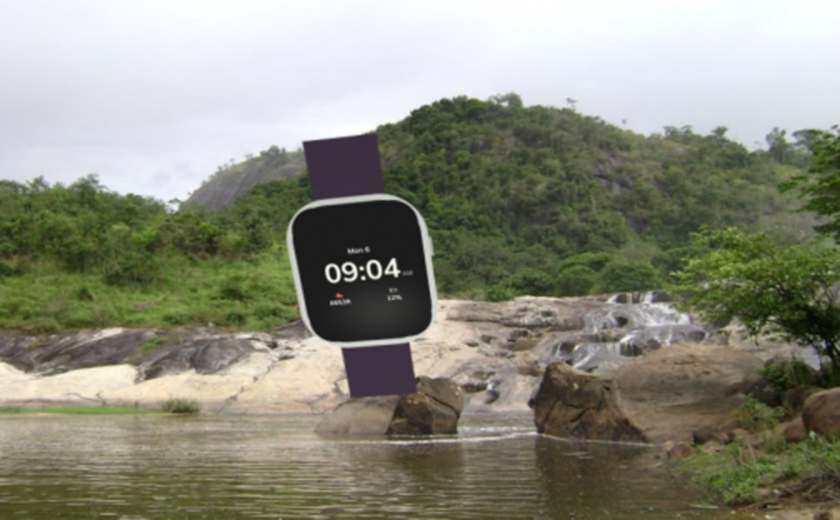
9.04
